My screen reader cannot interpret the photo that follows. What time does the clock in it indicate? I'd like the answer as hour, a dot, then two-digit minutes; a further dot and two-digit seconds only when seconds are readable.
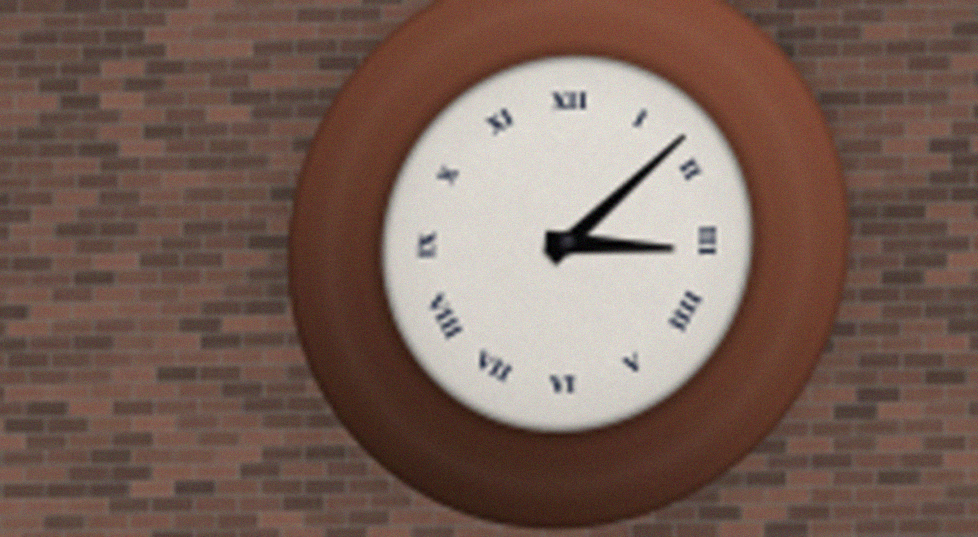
3.08
